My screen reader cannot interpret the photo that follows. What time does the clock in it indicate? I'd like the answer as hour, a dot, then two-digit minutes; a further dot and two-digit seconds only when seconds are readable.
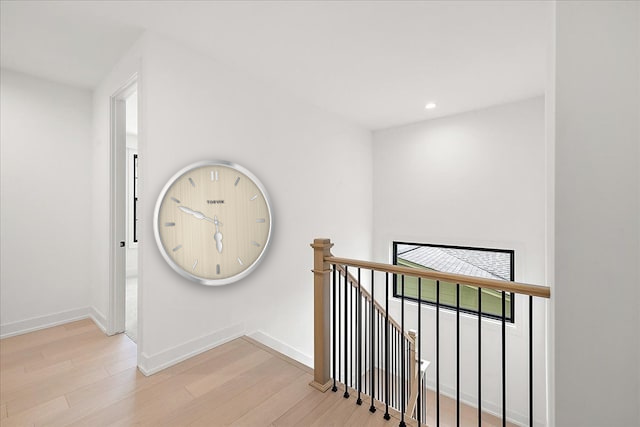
5.49
